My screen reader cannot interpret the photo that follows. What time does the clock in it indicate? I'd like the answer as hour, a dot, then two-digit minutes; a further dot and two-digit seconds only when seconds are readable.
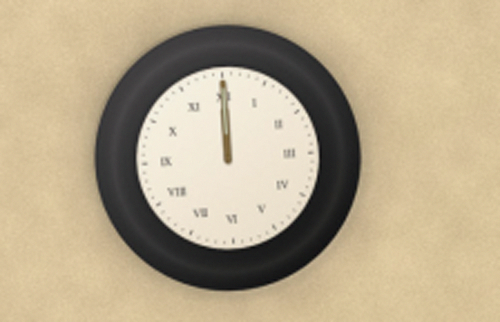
12.00
